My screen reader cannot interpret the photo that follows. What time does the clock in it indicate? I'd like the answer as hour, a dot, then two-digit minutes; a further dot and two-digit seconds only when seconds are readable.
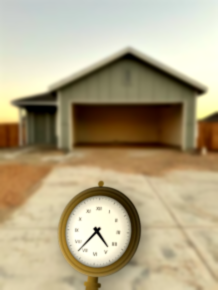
4.37
